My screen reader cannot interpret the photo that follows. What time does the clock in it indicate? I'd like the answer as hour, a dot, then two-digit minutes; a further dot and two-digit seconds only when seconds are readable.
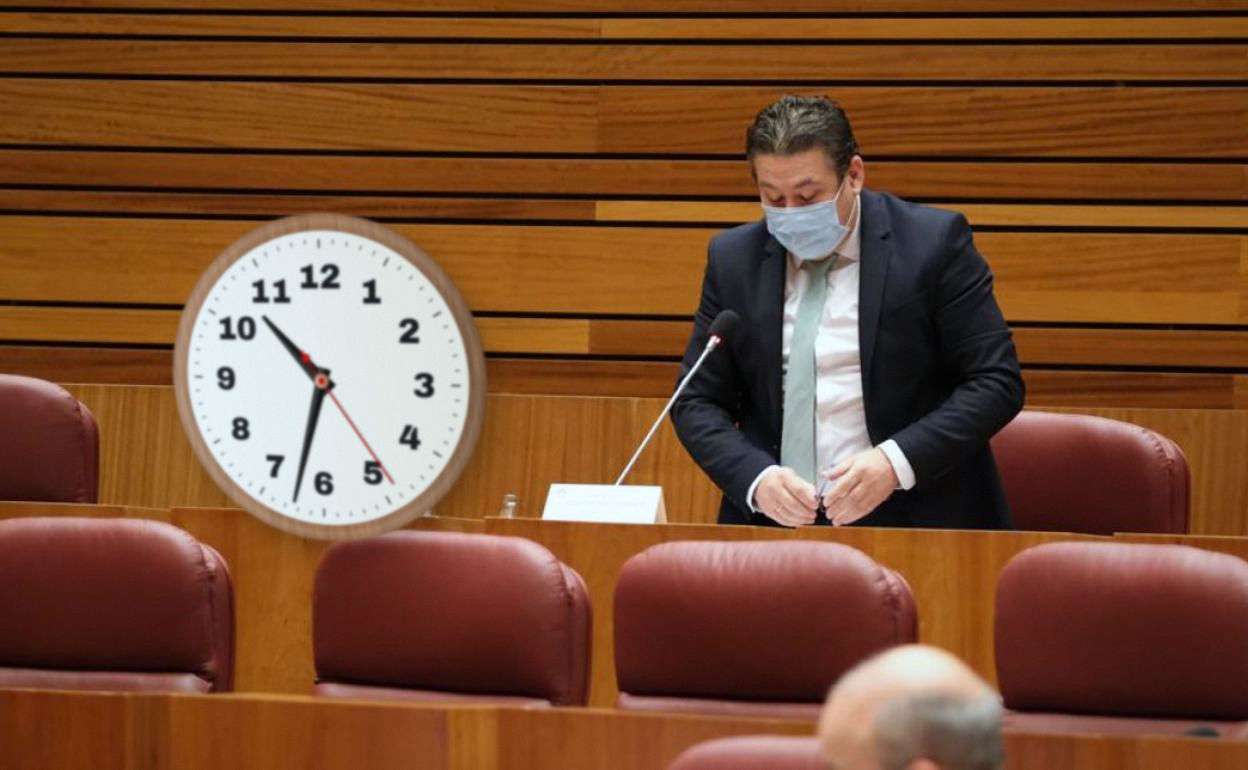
10.32.24
